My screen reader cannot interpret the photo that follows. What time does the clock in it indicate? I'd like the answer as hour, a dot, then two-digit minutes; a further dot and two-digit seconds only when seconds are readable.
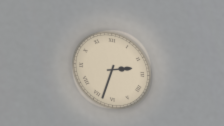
2.33
